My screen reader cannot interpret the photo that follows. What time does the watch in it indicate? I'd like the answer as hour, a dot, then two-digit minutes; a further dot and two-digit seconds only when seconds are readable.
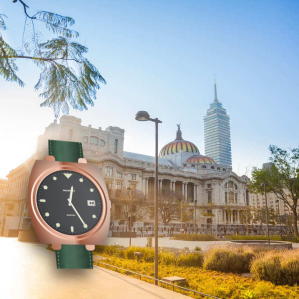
12.25
